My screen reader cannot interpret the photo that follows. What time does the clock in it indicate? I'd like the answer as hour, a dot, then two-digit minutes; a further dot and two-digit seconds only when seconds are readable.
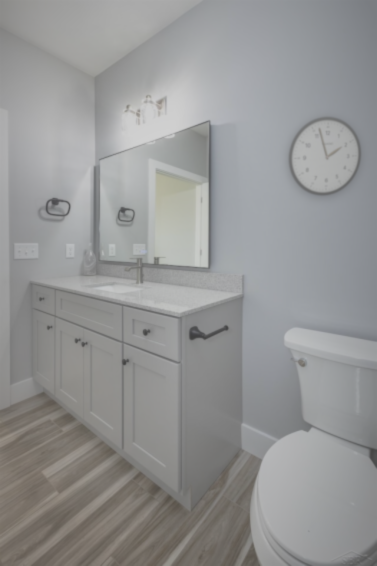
1.57
